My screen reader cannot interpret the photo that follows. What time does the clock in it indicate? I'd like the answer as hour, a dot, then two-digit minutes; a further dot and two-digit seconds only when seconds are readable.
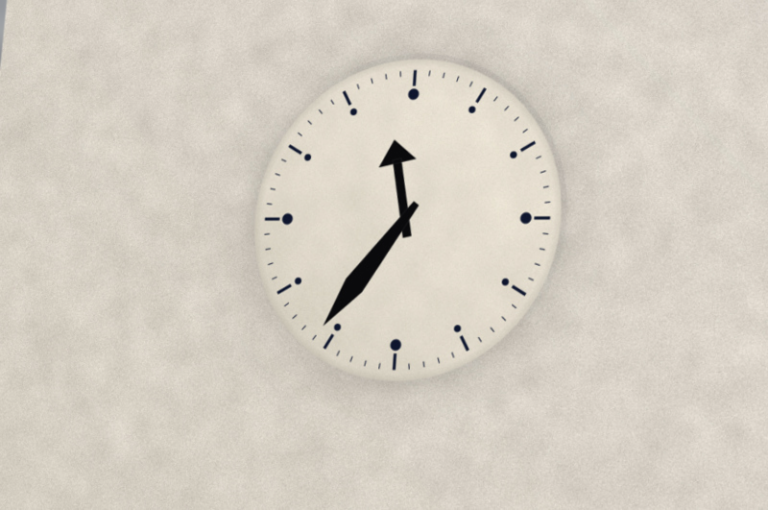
11.36
